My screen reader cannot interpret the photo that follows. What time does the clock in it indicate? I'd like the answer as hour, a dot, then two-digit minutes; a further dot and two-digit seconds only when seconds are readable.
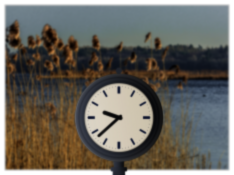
9.38
